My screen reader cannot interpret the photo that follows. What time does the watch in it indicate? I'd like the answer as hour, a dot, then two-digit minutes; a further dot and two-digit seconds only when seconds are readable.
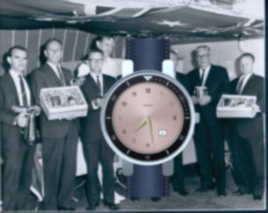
7.28
